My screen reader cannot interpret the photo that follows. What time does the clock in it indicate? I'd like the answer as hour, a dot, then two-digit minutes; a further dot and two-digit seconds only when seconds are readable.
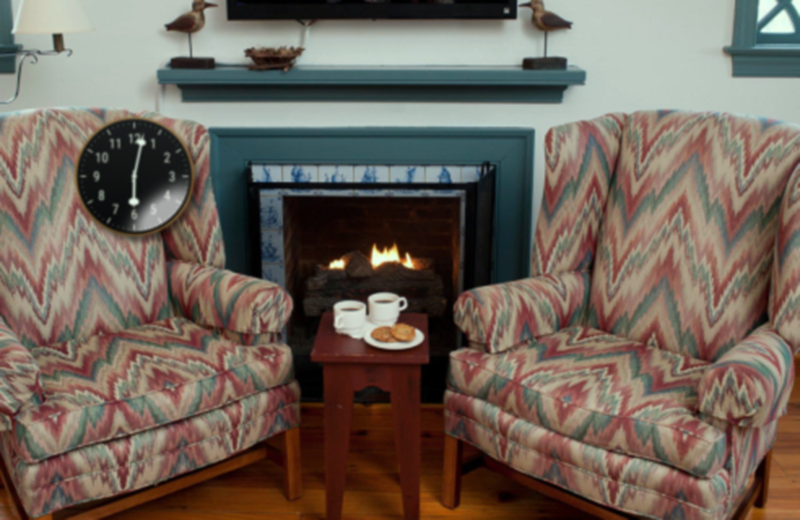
6.02
